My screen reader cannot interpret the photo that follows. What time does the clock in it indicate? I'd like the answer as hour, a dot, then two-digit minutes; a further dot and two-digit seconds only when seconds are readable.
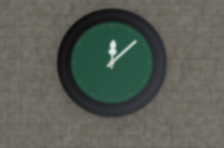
12.08
